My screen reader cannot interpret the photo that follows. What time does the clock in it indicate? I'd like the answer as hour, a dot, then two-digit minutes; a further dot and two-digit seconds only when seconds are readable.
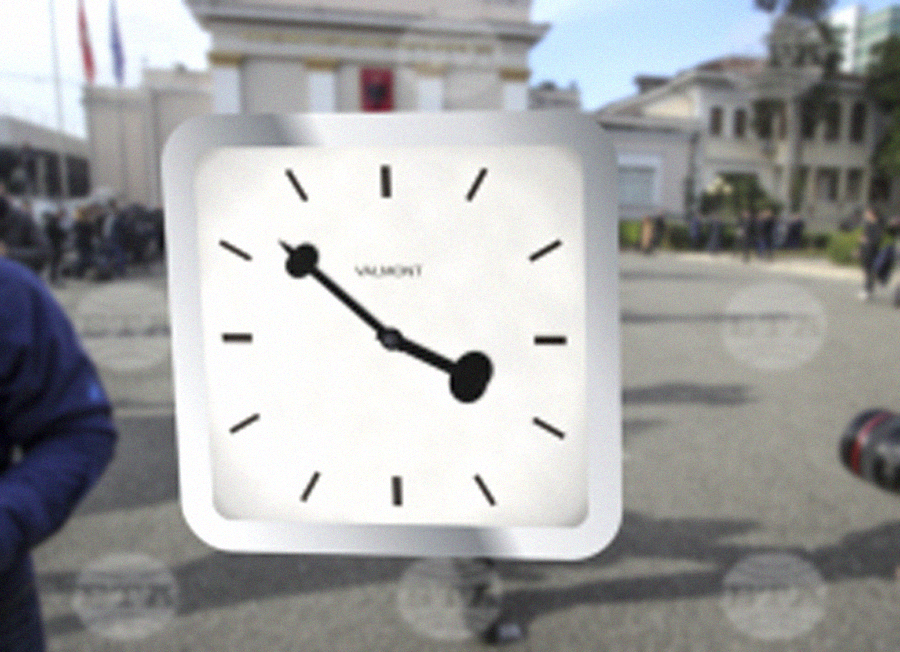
3.52
